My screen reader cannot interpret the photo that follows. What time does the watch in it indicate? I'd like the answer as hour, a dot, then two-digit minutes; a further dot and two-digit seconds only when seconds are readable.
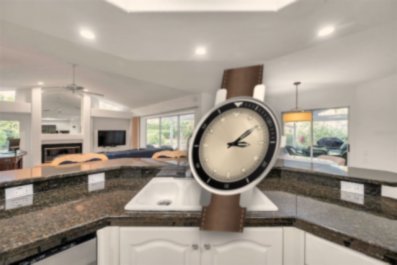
3.09
